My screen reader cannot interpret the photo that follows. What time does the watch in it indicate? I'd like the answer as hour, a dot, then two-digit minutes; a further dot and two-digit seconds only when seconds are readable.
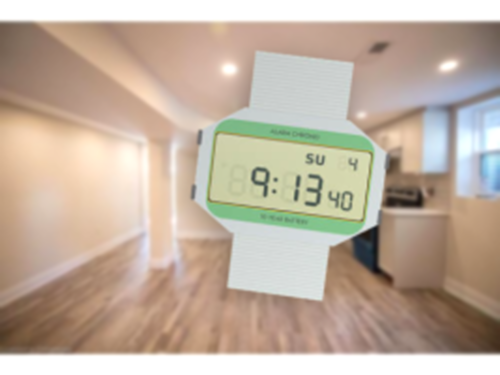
9.13.40
